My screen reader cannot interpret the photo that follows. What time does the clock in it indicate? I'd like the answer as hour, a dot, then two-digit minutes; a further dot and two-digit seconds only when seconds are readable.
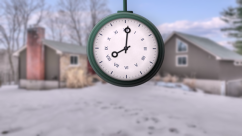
8.01
